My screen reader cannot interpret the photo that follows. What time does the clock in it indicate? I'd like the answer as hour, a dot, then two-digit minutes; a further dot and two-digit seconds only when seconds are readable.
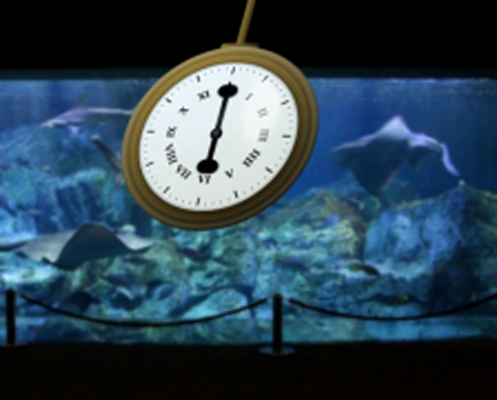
6.00
